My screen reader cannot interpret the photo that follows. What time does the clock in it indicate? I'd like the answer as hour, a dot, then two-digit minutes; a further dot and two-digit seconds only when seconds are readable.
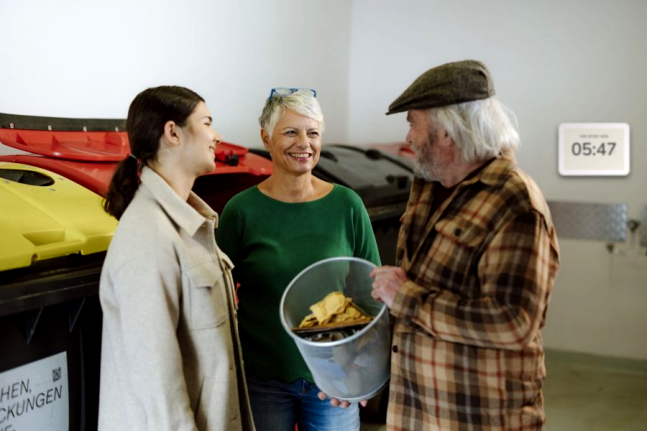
5.47
